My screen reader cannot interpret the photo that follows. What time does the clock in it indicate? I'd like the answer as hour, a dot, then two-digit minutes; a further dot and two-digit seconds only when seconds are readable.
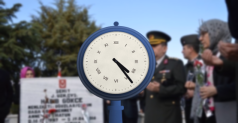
4.24
